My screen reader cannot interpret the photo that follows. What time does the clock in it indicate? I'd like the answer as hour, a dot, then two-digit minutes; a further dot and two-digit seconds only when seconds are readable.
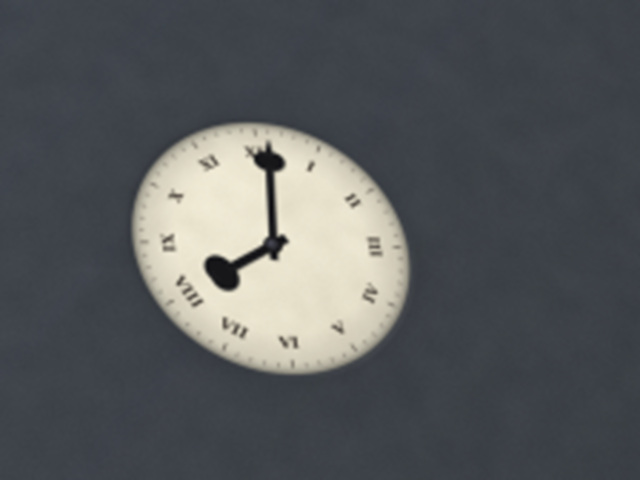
8.01
